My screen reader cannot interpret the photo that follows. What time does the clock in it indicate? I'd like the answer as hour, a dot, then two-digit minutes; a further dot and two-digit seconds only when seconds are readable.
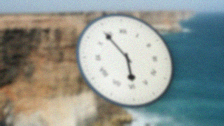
5.54
